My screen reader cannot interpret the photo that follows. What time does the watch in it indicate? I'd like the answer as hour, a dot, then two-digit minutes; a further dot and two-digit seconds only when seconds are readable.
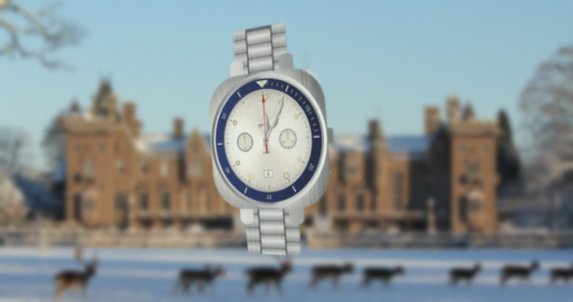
12.05
